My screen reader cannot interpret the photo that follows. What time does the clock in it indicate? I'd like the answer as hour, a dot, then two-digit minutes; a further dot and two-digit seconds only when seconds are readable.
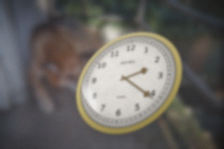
2.21
